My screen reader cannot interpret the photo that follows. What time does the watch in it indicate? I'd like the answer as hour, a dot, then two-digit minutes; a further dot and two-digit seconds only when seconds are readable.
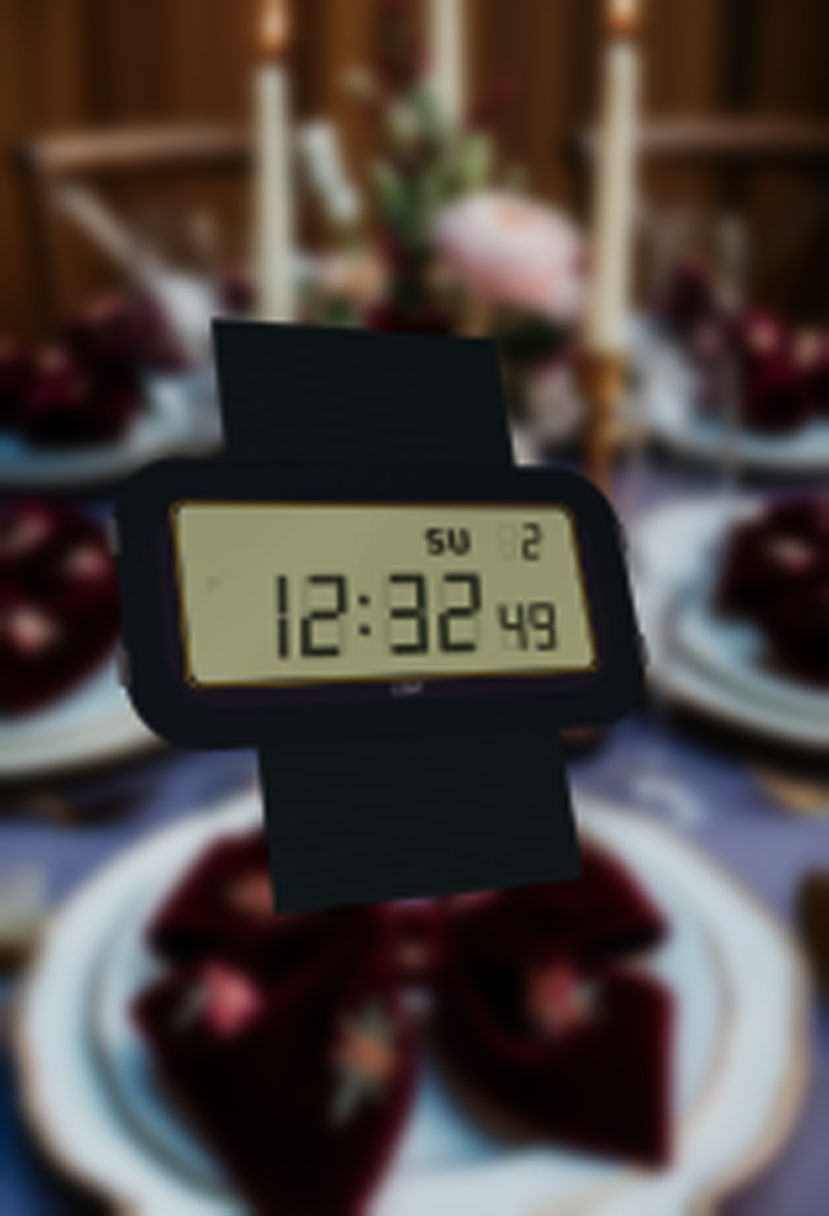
12.32.49
